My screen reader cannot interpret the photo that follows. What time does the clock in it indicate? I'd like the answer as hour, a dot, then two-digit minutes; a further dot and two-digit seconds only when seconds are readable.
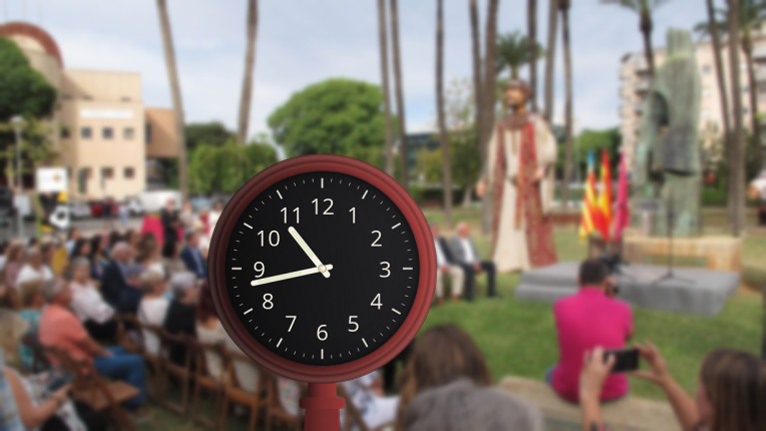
10.43
